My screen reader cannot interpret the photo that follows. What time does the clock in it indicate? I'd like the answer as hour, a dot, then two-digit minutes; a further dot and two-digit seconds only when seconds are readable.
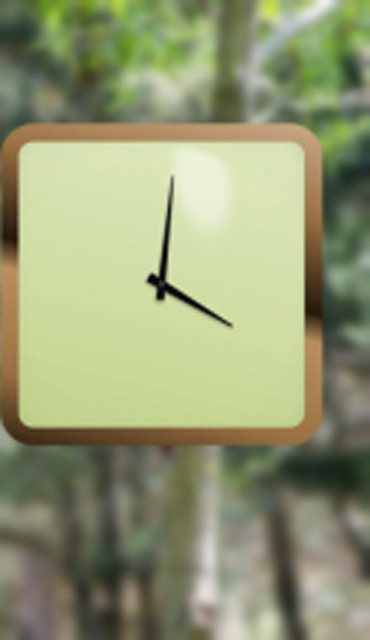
4.01
